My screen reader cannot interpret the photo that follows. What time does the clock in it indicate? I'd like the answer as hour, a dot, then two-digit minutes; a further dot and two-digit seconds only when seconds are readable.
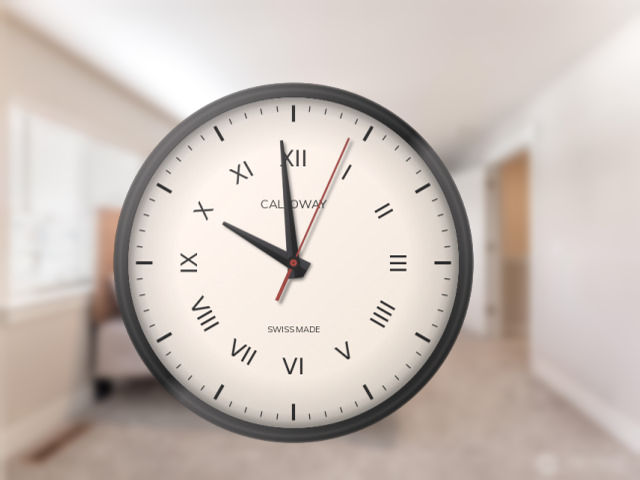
9.59.04
